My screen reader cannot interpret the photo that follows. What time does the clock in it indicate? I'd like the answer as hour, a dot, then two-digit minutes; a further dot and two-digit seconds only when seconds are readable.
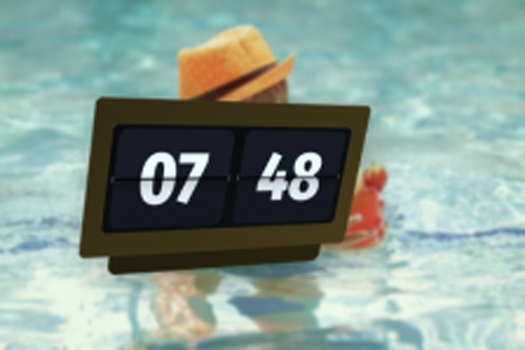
7.48
